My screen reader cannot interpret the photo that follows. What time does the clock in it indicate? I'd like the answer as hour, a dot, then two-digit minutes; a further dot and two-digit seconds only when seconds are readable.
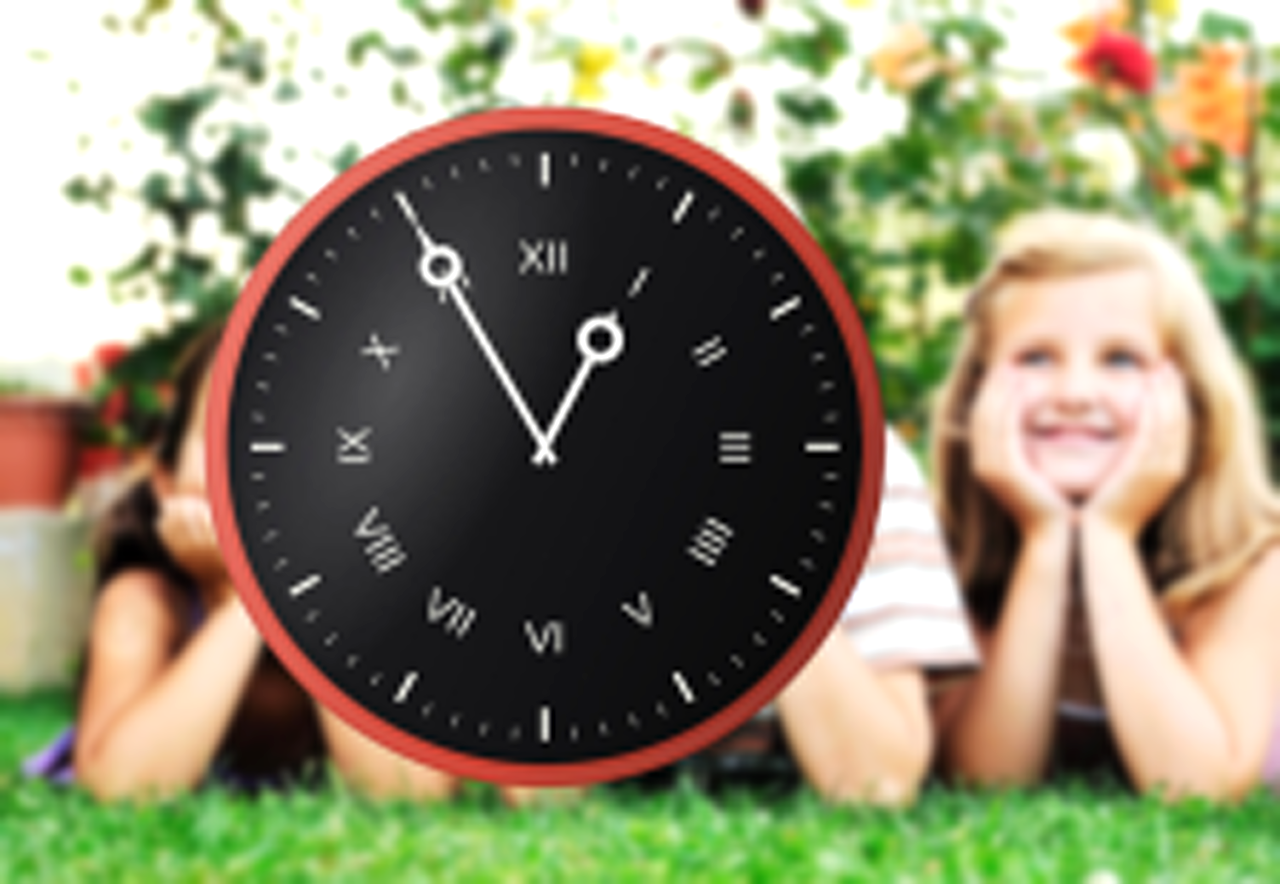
12.55
